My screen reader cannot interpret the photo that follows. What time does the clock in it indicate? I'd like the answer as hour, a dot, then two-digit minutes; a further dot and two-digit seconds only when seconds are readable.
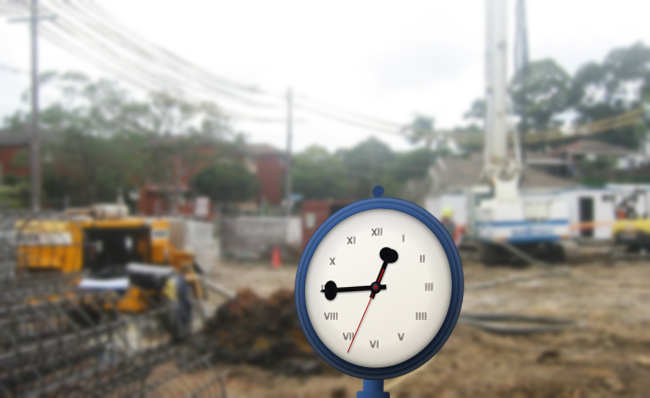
12.44.34
